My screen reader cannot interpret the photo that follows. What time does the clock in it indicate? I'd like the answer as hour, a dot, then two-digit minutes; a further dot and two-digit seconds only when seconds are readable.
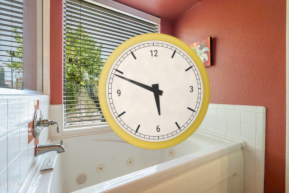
5.49
